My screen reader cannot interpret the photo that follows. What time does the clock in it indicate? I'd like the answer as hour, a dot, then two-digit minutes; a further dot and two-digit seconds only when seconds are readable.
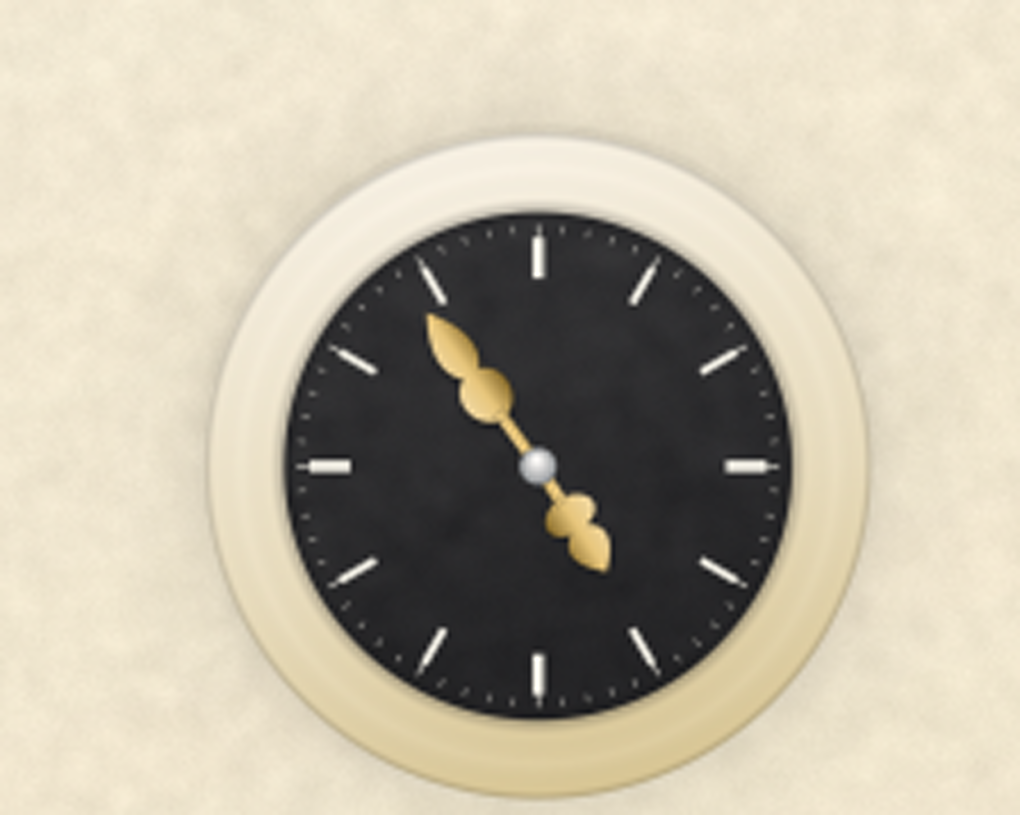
4.54
